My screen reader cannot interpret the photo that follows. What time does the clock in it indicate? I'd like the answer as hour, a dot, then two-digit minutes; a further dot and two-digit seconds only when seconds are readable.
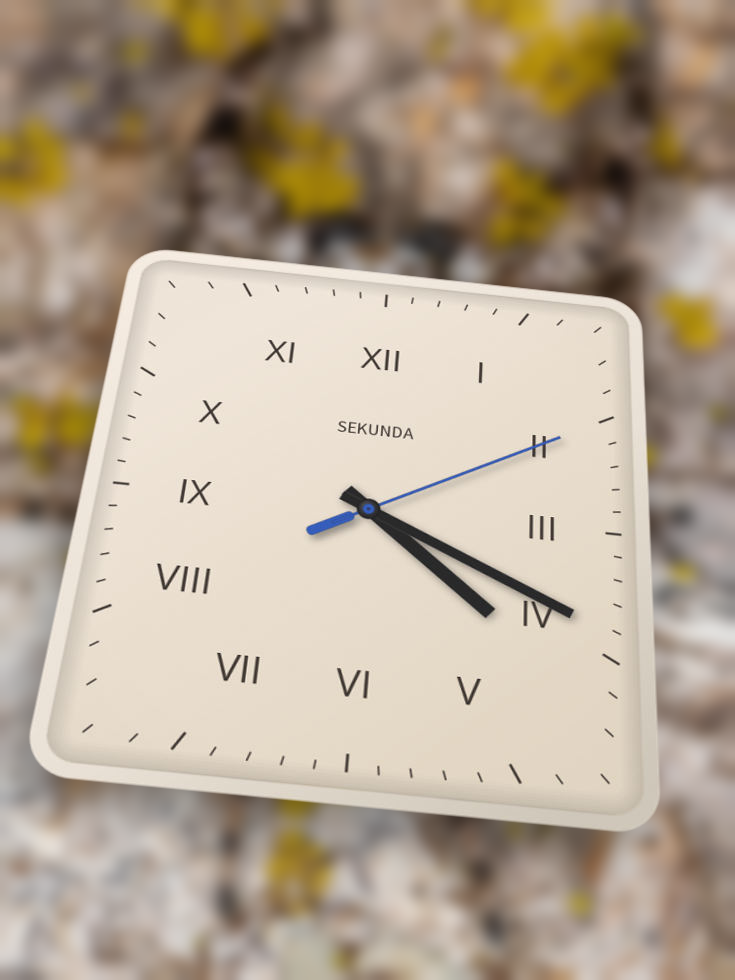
4.19.10
